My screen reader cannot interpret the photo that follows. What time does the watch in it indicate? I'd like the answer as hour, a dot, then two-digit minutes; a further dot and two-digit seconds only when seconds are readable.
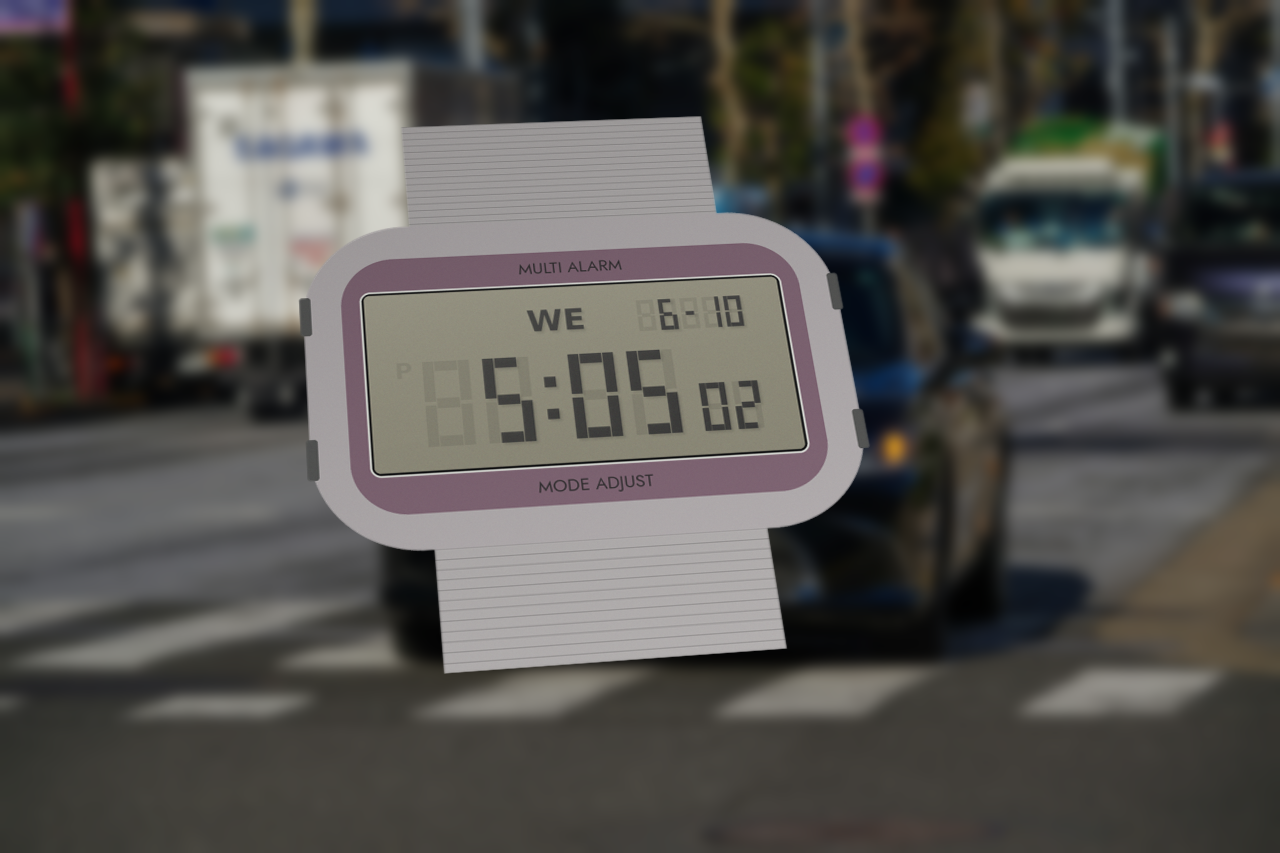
5.05.02
